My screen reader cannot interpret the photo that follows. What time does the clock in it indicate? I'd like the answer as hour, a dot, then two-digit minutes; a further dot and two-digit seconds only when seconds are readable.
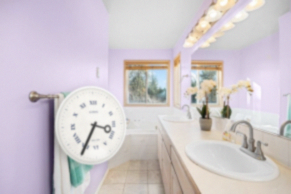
3.35
